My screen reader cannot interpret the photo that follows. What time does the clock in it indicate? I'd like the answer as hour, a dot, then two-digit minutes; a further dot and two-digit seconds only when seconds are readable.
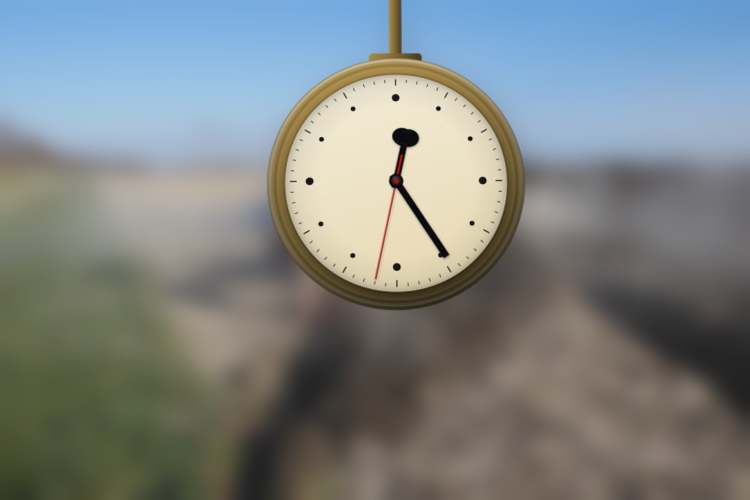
12.24.32
